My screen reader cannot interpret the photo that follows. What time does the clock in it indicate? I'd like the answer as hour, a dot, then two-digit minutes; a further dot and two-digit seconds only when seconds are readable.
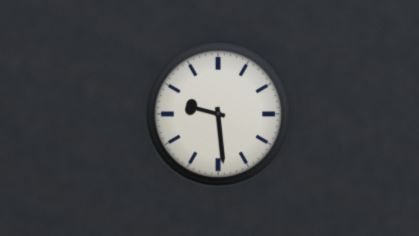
9.29
